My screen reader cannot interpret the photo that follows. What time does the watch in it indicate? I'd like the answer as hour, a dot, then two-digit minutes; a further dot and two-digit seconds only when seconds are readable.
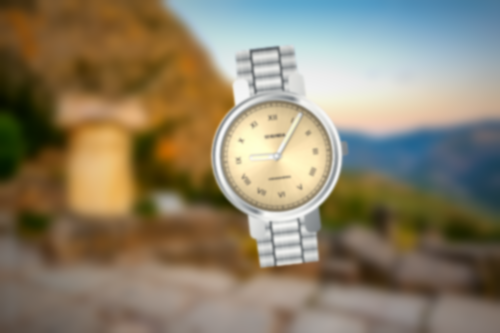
9.06
